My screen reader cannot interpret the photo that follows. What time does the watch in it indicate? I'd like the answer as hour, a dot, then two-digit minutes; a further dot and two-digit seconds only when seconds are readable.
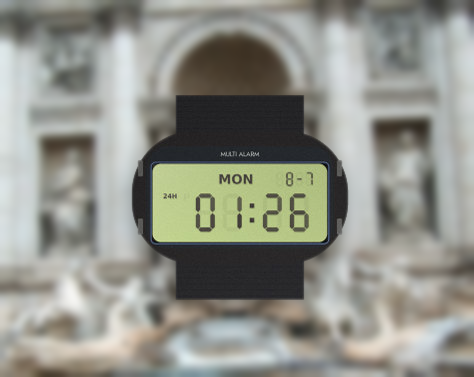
1.26
